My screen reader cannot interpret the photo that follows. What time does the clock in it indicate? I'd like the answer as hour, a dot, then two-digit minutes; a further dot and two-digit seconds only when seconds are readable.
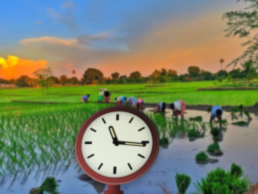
11.16
